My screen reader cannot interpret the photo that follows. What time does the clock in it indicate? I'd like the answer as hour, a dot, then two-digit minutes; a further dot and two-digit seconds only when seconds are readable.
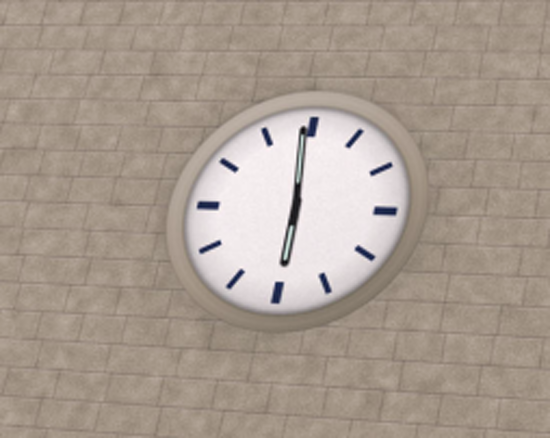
5.59
